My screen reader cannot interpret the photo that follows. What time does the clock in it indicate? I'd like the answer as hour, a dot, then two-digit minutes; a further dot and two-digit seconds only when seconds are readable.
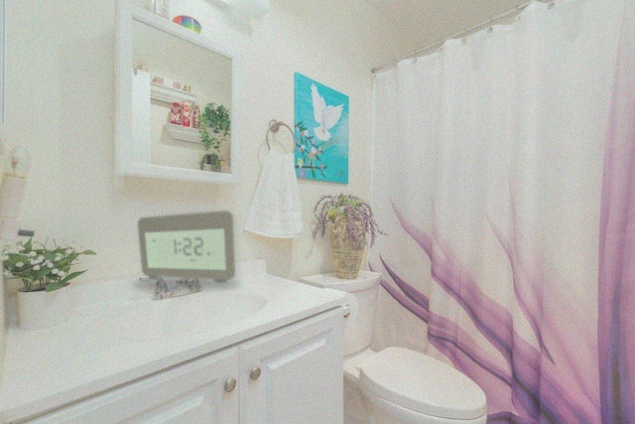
1.22
